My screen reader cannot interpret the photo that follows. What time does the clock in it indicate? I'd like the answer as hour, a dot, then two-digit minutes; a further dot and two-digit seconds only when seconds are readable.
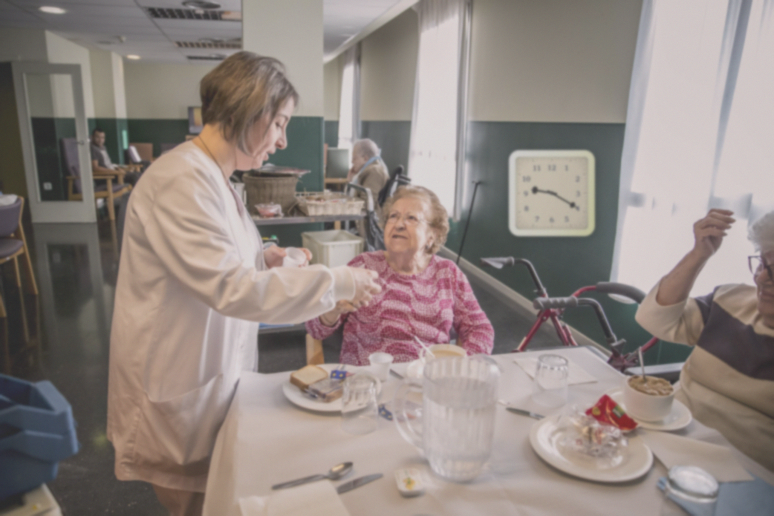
9.20
